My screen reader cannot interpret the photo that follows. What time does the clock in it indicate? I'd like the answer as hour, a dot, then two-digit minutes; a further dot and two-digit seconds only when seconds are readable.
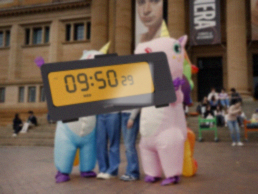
9.50
